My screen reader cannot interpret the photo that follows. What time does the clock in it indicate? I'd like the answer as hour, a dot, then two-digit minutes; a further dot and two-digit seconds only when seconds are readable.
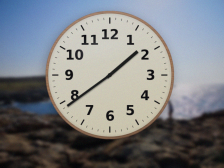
1.39
